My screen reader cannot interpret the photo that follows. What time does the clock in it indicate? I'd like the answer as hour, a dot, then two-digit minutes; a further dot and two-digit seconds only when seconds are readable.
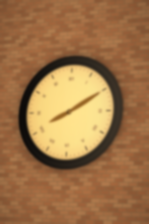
8.10
